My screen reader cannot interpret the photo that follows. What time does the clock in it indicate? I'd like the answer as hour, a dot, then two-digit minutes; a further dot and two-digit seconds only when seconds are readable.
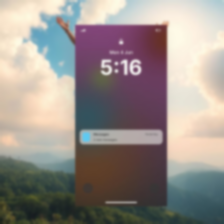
5.16
